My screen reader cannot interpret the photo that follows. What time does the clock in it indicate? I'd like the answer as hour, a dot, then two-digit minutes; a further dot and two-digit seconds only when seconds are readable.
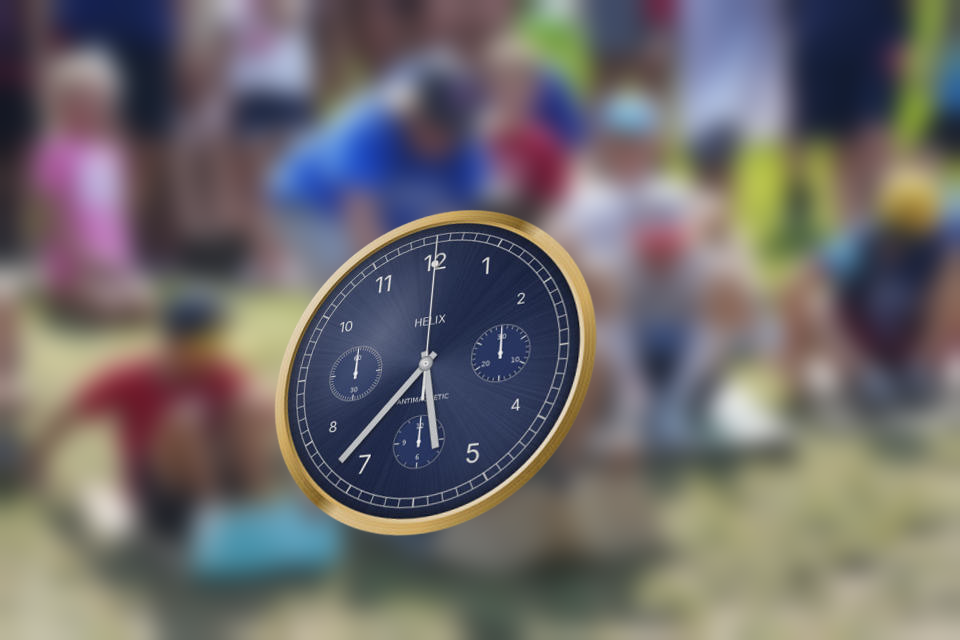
5.37
